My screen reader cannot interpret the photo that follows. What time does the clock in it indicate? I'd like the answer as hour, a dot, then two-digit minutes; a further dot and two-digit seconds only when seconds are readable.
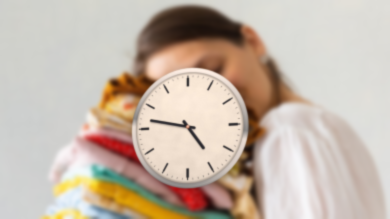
4.47
